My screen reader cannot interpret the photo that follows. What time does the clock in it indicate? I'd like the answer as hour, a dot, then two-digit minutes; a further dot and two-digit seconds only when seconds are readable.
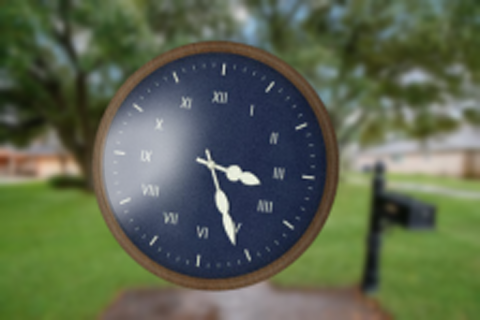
3.26
